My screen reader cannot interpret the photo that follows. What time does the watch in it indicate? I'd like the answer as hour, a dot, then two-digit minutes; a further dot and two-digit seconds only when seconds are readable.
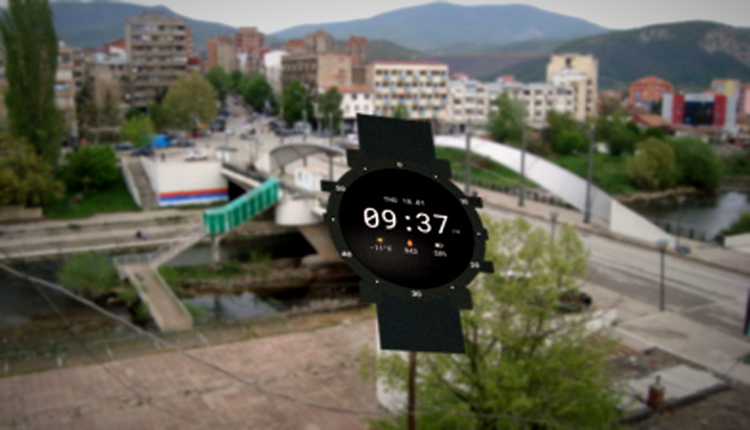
9.37
